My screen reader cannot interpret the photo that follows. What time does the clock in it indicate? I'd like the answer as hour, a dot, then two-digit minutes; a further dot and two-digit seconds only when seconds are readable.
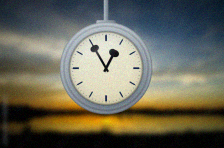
12.55
